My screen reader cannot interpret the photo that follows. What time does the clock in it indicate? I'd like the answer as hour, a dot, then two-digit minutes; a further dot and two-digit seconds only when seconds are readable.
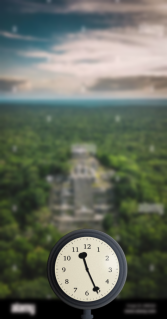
11.26
